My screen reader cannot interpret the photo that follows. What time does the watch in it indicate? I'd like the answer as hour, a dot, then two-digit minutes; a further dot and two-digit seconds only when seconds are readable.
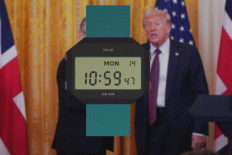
10.59.47
